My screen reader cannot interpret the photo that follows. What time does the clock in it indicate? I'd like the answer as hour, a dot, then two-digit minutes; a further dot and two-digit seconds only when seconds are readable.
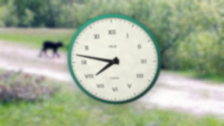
7.47
